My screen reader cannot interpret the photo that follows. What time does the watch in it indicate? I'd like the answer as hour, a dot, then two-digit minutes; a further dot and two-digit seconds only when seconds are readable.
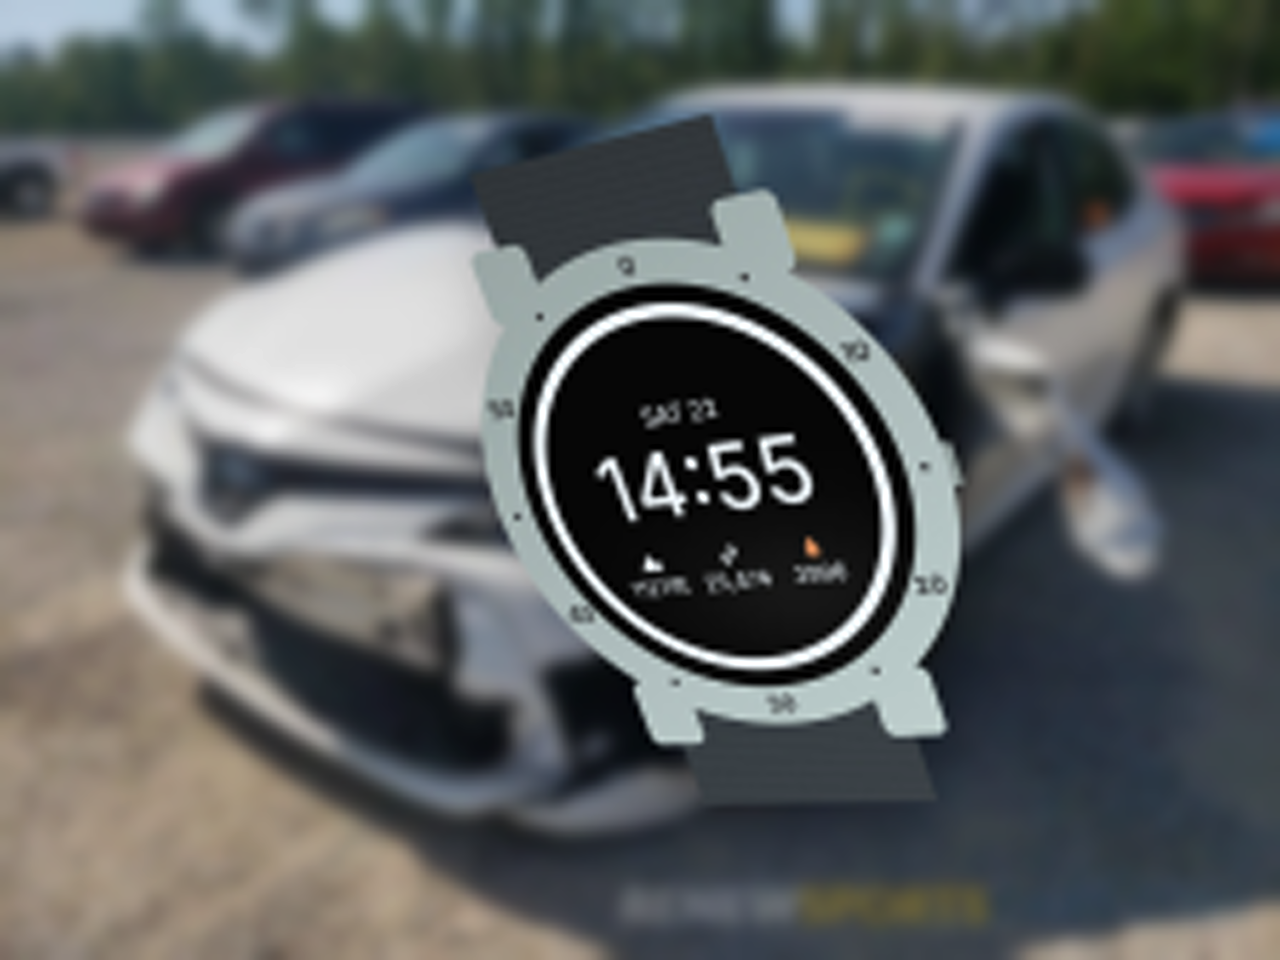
14.55
